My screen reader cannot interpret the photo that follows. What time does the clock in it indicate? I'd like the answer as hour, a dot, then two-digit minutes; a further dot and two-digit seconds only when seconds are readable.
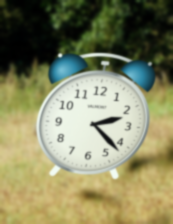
2.22
